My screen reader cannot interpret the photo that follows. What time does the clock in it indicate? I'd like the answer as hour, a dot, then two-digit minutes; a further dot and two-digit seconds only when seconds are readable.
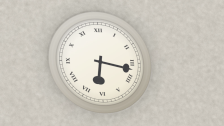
6.17
